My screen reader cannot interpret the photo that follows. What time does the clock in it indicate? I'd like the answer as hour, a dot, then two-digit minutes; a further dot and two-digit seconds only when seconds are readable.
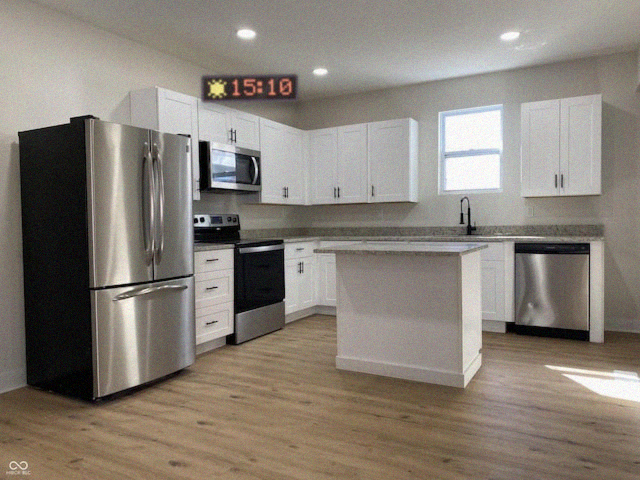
15.10
